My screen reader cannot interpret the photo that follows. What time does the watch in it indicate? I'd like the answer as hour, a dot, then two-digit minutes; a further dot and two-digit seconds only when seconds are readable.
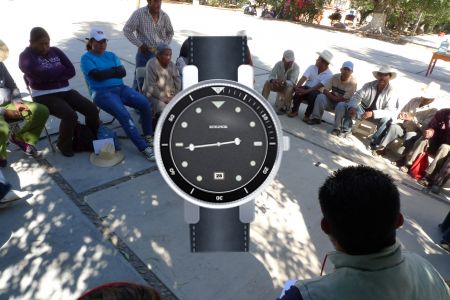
2.44
